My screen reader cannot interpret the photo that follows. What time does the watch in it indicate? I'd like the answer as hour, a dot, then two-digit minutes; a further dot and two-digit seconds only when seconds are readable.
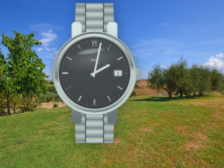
2.02
